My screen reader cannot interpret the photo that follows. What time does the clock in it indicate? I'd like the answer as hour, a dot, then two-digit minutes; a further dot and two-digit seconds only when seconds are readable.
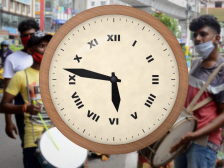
5.47
